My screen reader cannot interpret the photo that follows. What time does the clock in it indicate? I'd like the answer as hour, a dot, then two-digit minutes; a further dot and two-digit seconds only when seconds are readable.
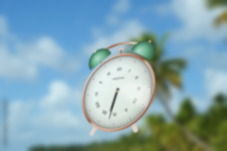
6.32
